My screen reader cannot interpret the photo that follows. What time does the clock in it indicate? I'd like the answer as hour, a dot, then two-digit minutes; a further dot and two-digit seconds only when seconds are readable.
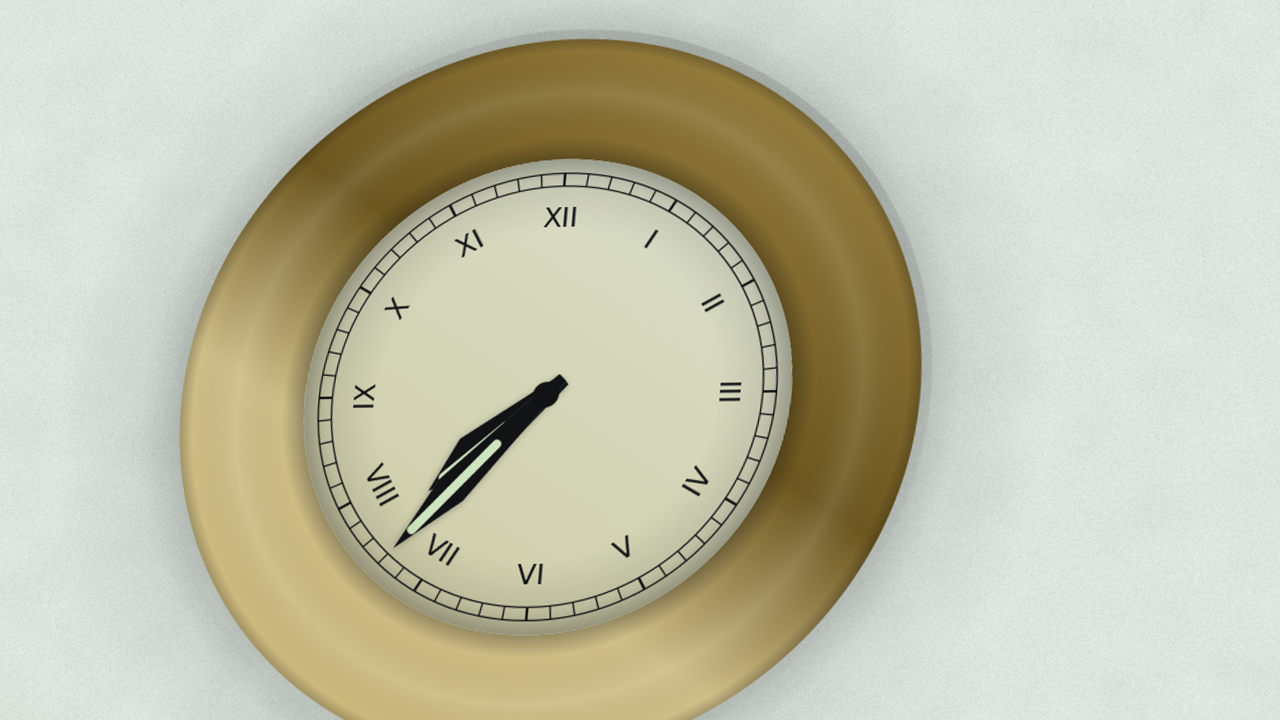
7.37
